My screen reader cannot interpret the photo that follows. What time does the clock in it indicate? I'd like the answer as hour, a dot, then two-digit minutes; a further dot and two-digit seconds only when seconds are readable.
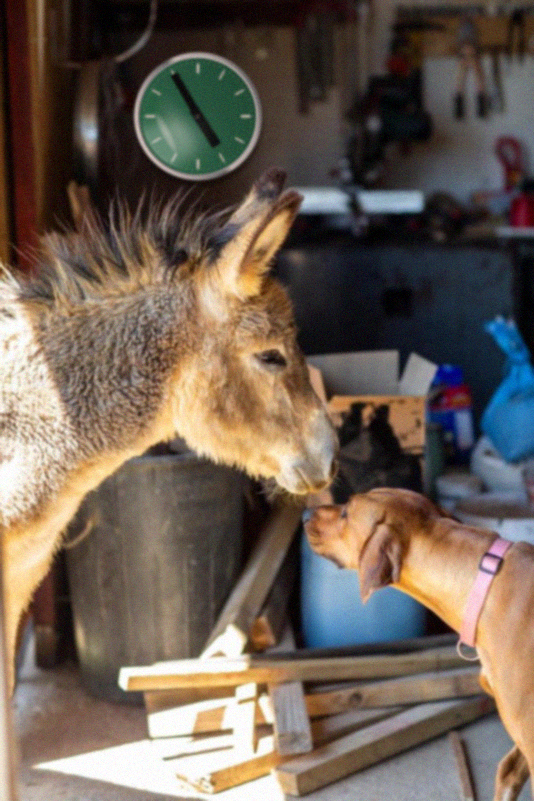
4.55
